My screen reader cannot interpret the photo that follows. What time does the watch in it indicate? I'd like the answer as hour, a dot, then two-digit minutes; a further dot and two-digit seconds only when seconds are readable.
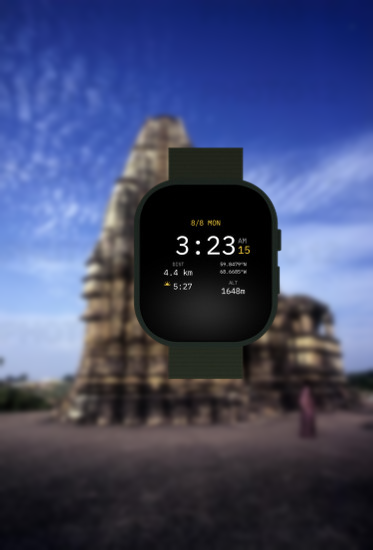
3.23.15
